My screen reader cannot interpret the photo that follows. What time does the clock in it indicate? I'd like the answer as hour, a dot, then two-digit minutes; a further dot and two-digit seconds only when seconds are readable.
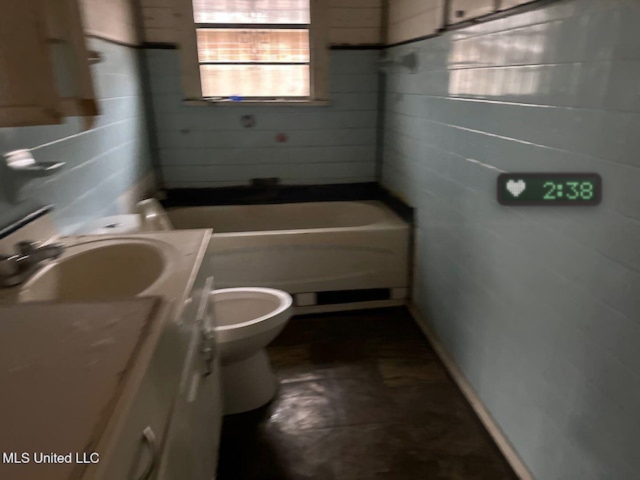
2.38
